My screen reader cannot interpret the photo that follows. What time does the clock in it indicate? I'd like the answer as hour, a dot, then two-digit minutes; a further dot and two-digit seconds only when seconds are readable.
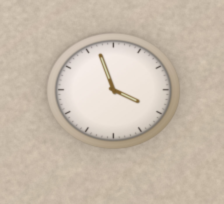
3.57
